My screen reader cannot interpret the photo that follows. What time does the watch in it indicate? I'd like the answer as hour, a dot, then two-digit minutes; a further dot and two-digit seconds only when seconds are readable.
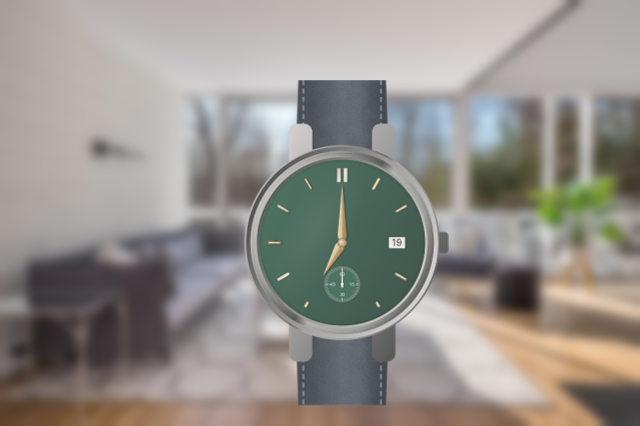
7.00
